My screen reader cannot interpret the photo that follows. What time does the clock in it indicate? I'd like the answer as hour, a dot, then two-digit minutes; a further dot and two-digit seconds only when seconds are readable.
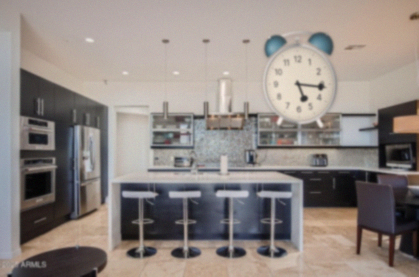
5.16
